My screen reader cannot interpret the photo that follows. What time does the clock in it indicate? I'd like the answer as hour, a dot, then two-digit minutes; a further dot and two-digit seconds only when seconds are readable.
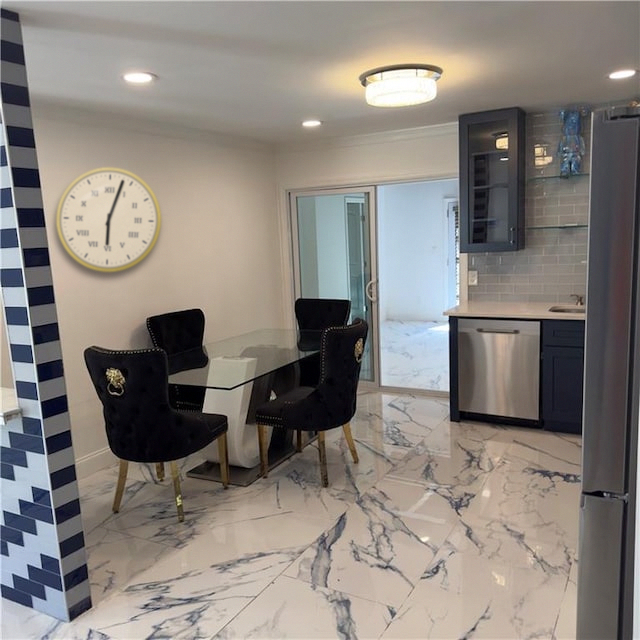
6.03
